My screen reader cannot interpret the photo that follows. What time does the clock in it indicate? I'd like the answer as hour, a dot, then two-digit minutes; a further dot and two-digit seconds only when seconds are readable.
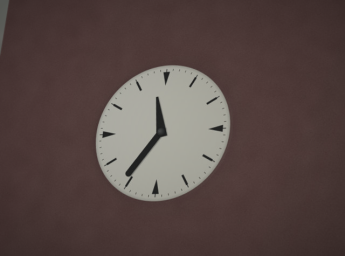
11.36
